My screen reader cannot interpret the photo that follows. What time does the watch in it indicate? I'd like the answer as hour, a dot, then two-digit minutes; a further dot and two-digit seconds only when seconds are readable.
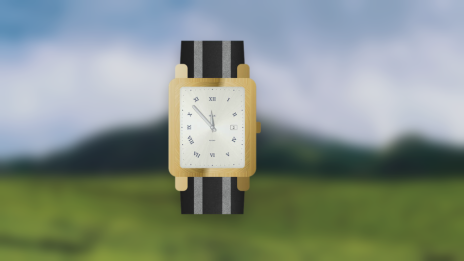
11.53
